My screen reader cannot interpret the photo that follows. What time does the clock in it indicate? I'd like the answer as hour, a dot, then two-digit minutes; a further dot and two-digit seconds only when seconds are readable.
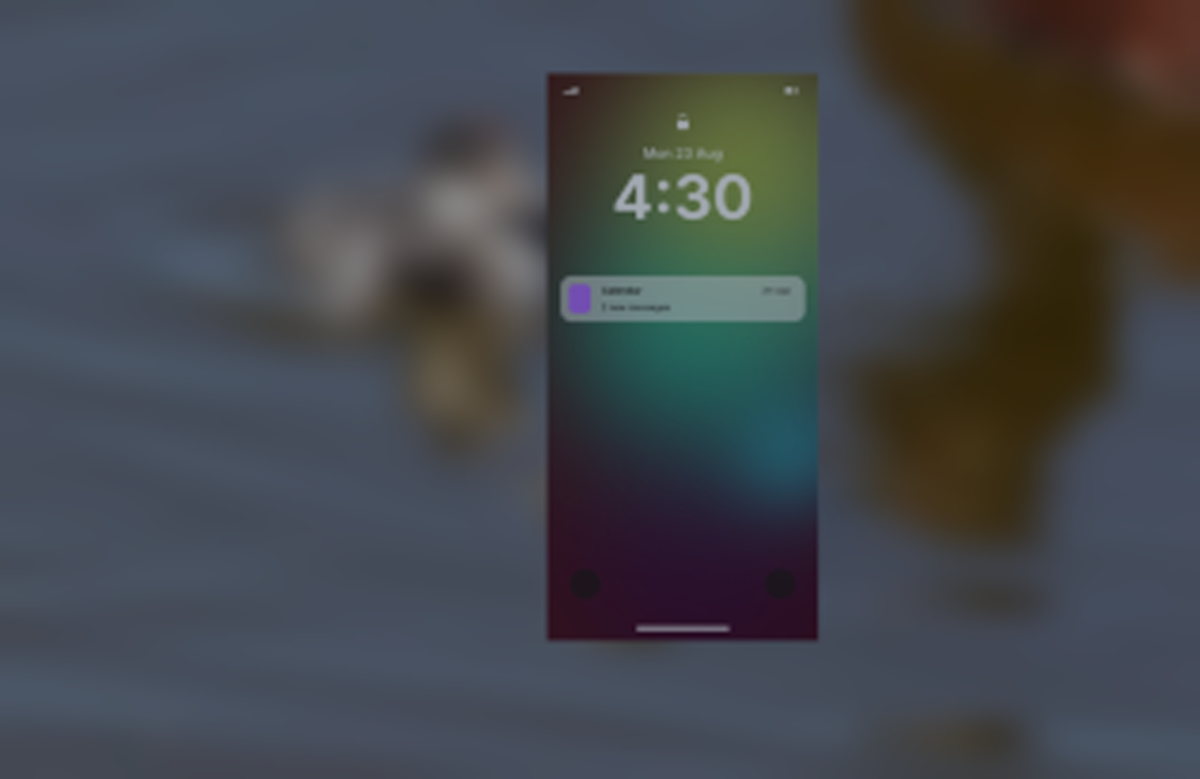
4.30
